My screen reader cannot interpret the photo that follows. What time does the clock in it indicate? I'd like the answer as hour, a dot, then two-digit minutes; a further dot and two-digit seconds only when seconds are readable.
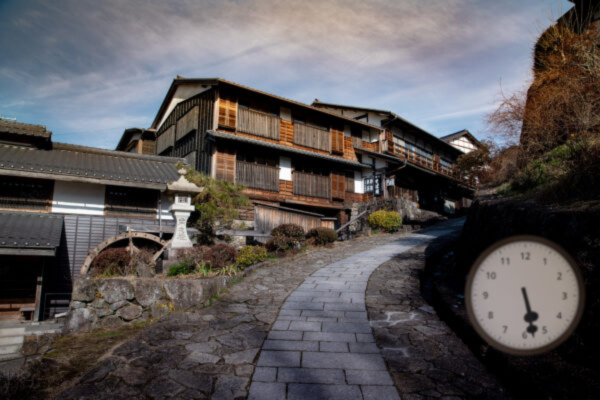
5.28
